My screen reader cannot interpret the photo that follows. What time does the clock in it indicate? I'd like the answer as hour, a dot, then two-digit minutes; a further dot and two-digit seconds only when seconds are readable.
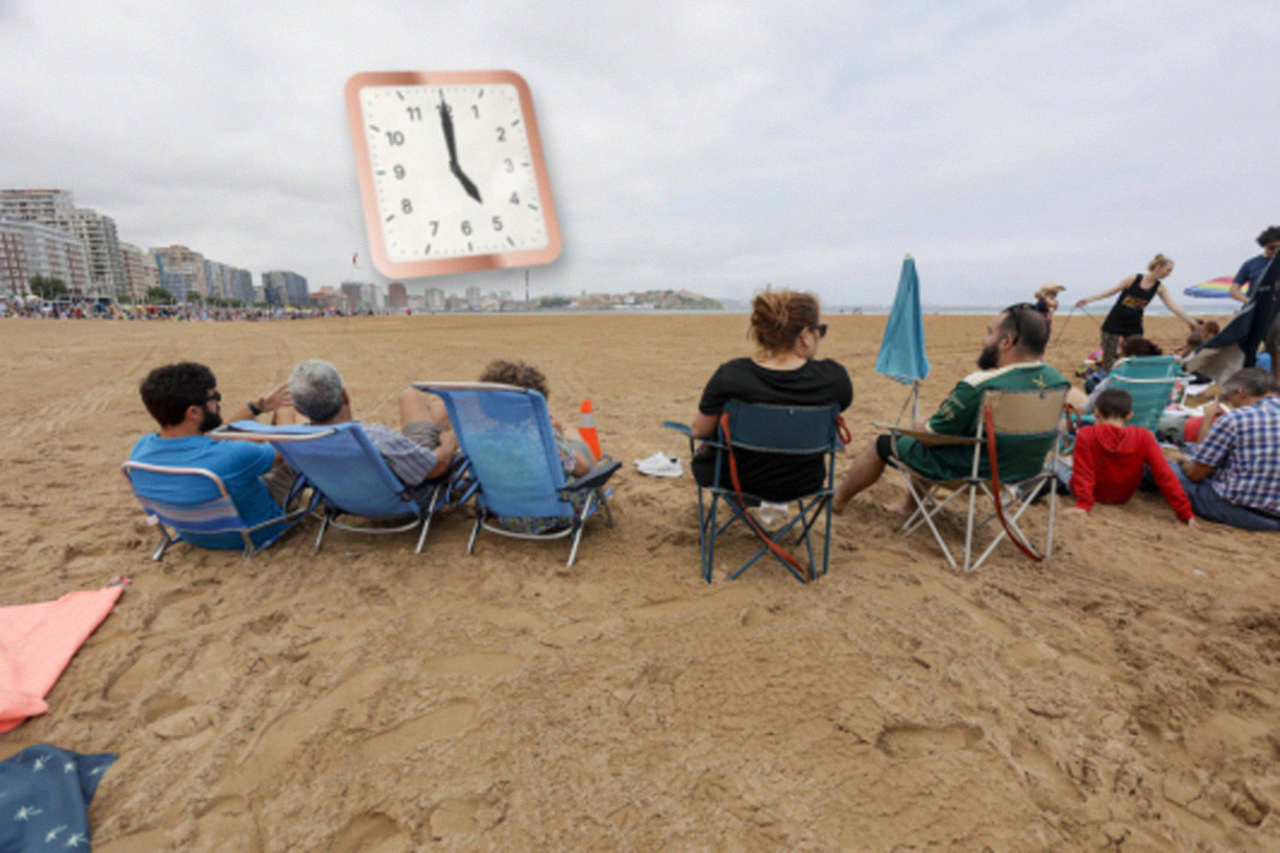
5.00
